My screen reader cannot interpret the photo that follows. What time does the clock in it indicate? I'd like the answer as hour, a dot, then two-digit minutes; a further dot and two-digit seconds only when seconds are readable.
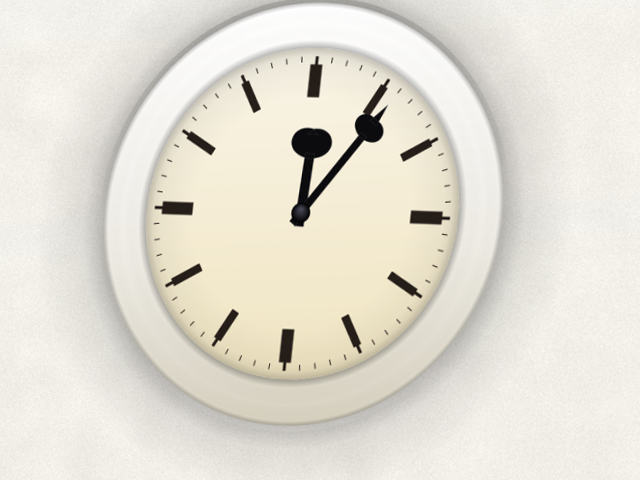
12.06
